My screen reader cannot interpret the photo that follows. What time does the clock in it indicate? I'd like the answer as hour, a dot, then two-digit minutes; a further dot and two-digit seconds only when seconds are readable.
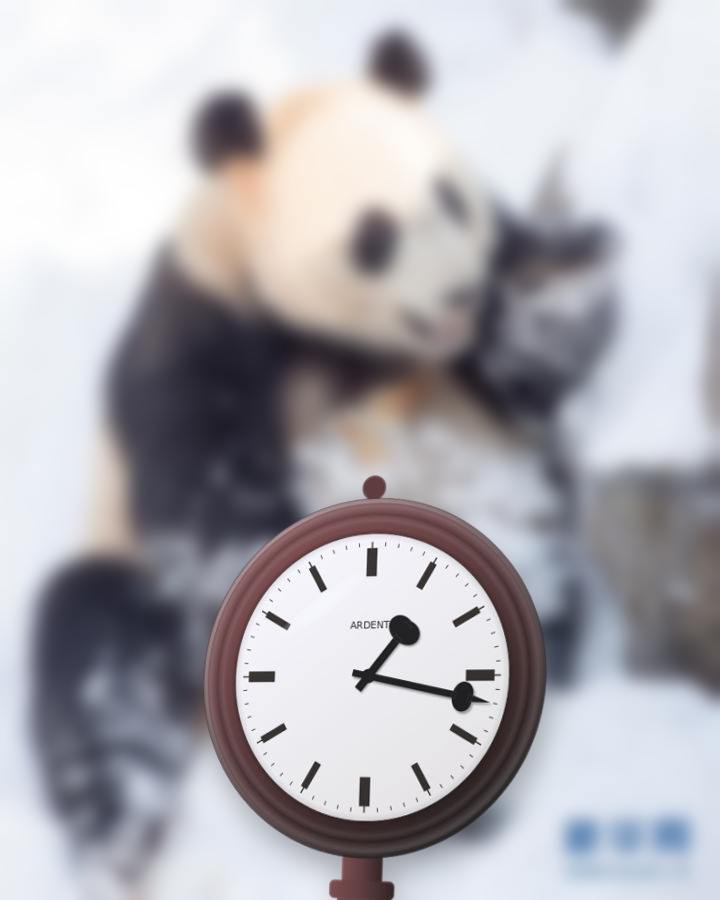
1.17
